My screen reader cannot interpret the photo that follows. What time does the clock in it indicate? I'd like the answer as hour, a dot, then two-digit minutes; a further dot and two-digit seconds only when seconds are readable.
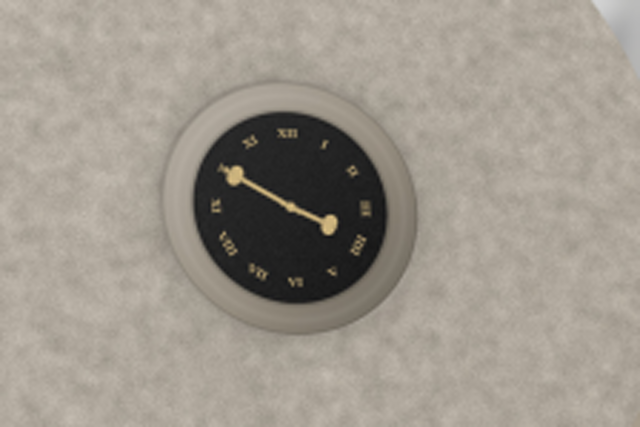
3.50
